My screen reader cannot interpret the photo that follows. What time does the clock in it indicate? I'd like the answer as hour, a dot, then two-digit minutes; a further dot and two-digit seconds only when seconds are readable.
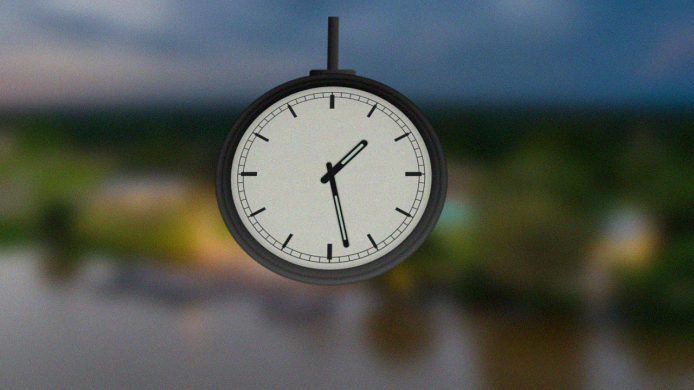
1.28
